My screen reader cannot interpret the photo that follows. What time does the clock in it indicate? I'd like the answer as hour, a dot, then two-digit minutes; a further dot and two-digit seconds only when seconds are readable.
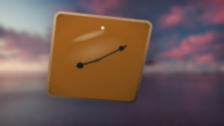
8.09
